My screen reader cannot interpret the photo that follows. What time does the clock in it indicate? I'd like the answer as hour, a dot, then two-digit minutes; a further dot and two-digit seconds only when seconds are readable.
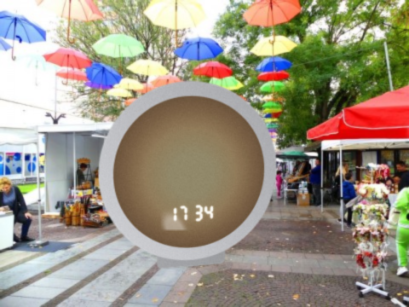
17.34
